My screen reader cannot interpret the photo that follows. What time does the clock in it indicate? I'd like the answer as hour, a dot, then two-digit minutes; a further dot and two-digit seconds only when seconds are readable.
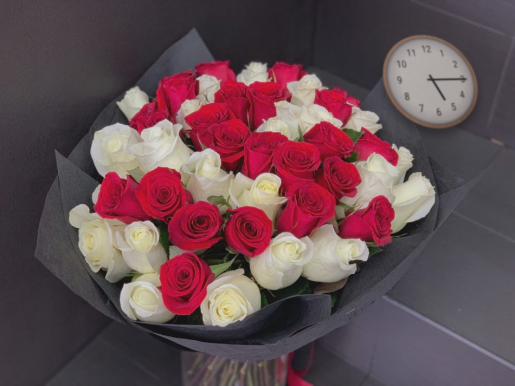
5.15
